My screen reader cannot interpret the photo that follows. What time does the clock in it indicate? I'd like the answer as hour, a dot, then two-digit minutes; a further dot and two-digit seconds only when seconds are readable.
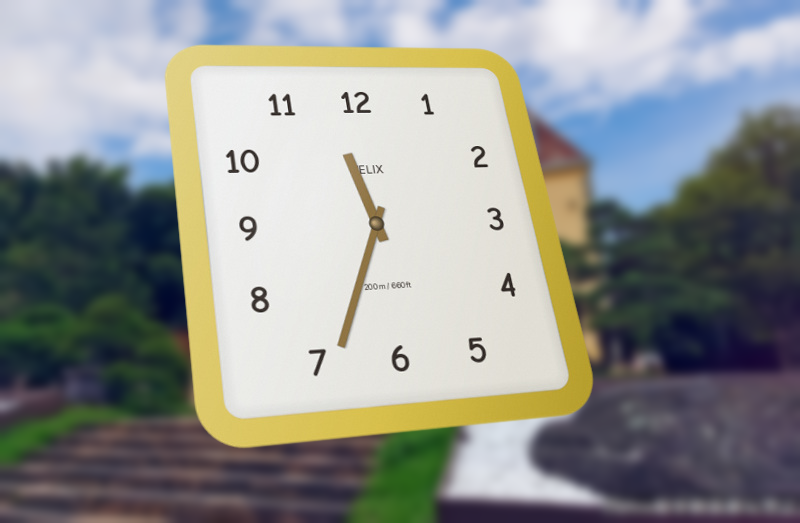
11.34
